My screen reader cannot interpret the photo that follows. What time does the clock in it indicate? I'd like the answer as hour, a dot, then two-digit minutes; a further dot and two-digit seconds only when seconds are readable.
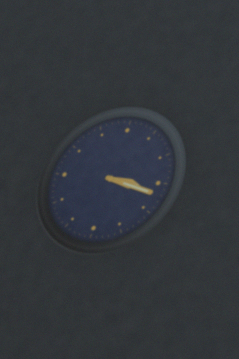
3.17
